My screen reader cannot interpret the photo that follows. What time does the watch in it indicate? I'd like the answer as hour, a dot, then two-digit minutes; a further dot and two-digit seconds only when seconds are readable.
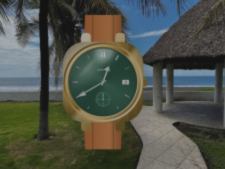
12.40
